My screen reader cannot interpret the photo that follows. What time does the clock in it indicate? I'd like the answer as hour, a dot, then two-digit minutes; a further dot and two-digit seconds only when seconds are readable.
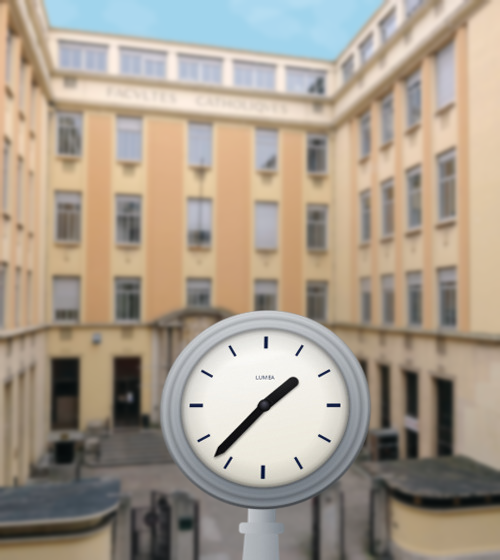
1.37
